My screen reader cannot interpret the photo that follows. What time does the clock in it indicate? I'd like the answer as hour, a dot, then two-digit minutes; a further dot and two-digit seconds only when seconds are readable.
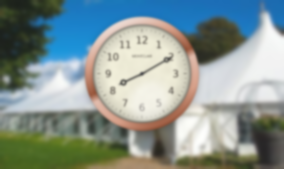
8.10
